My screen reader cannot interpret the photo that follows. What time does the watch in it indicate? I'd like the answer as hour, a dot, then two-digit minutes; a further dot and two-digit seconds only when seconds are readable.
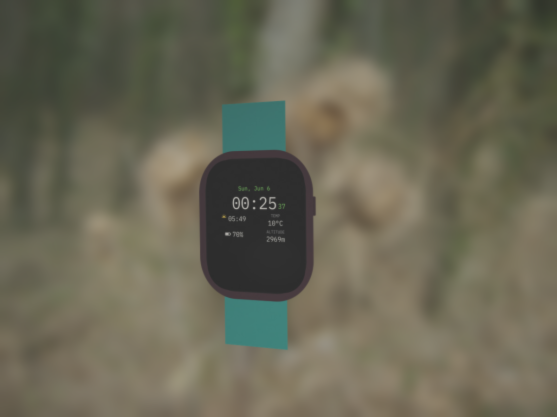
0.25
